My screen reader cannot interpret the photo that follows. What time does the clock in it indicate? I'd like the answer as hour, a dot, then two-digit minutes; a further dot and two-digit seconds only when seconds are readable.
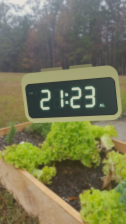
21.23
